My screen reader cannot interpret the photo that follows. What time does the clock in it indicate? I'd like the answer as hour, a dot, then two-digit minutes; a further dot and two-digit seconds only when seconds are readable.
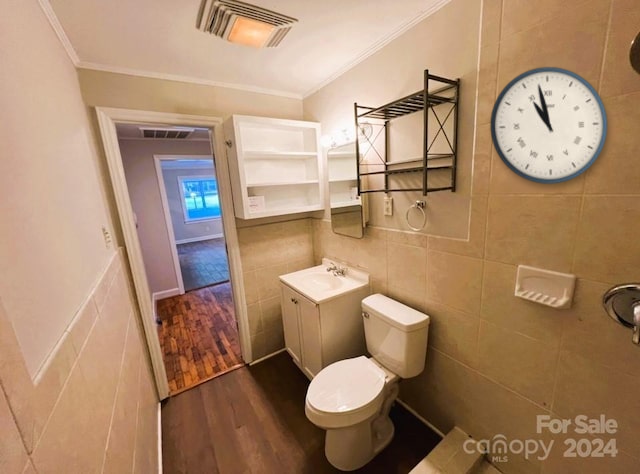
10.58
